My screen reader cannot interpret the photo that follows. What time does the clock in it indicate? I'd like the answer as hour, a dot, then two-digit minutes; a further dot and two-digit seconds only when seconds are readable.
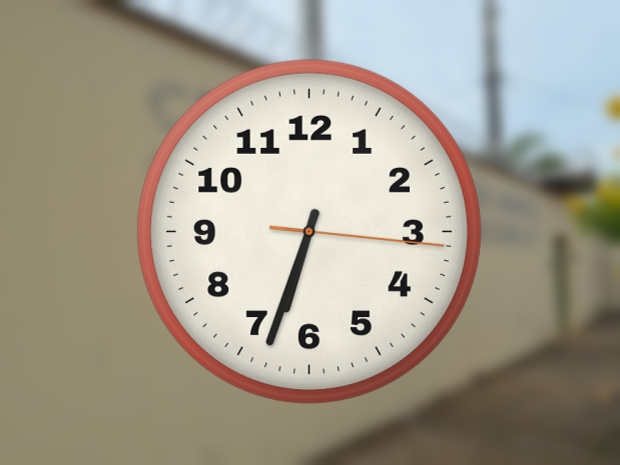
6.33.16
